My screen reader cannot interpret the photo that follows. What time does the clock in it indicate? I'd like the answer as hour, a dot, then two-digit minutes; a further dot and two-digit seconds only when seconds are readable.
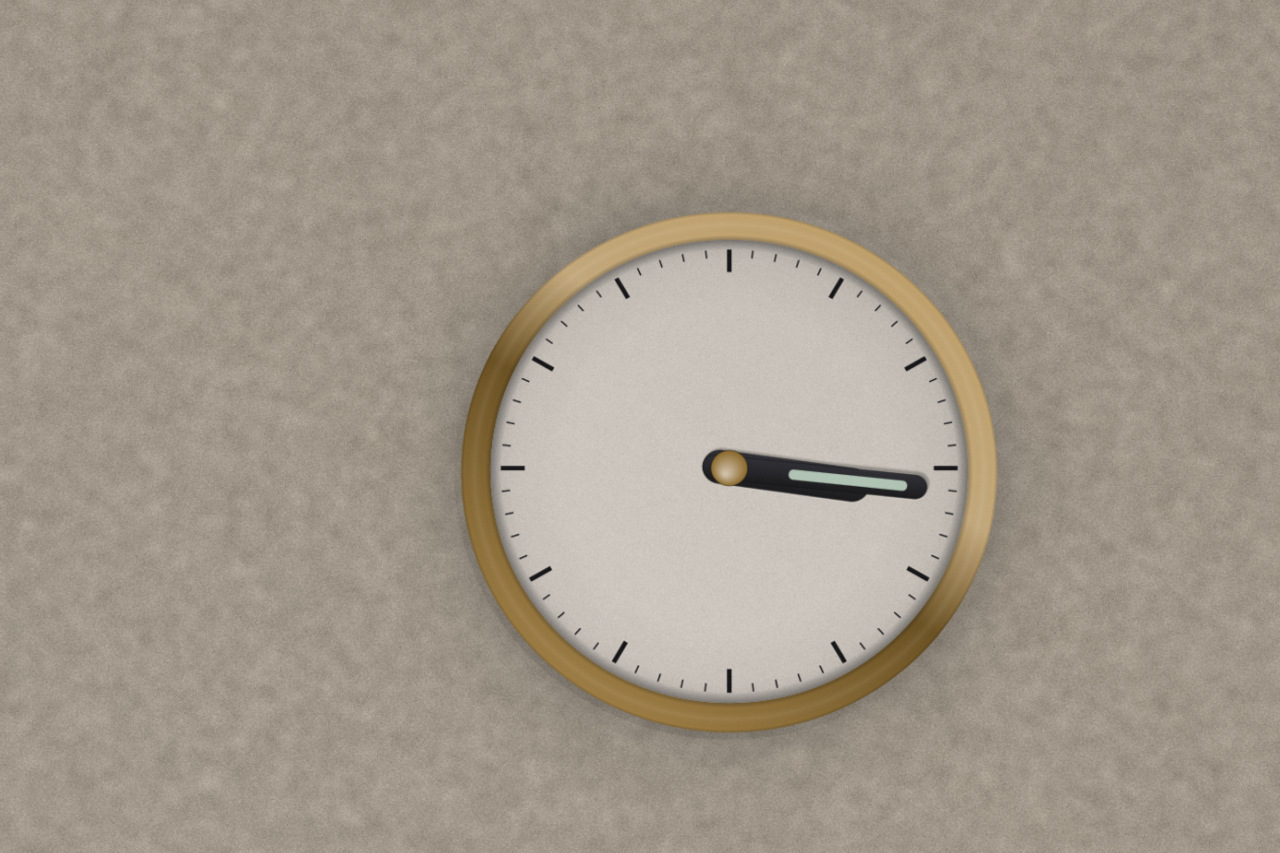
3.16
